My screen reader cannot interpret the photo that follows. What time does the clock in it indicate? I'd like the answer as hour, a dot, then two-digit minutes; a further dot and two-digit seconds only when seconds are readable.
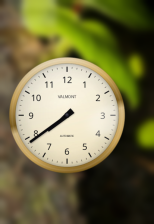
7.39
